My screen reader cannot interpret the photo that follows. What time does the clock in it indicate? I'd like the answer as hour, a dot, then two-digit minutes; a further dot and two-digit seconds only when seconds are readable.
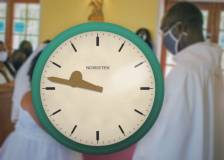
9.47
